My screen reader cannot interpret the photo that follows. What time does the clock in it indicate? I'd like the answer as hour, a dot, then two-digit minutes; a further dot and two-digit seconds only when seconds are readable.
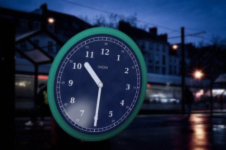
10.30
